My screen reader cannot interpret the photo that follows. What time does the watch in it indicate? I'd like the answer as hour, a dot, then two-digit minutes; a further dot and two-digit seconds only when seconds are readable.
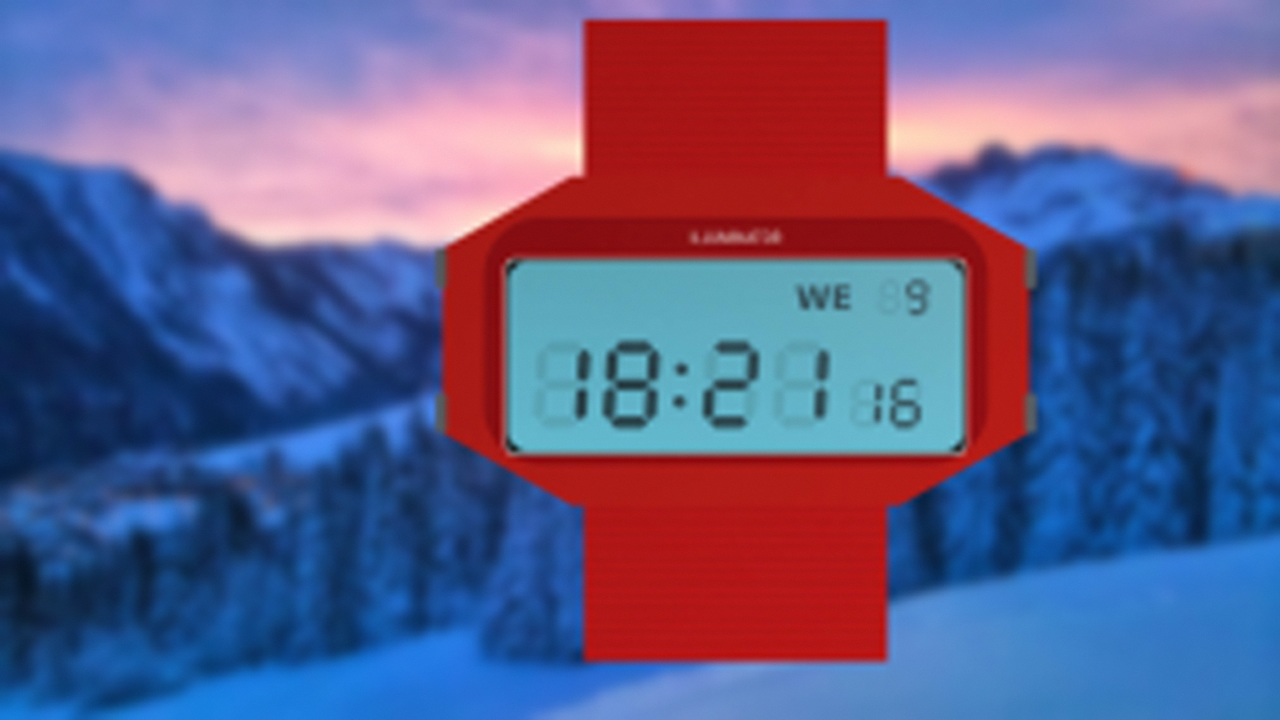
18.21.16
